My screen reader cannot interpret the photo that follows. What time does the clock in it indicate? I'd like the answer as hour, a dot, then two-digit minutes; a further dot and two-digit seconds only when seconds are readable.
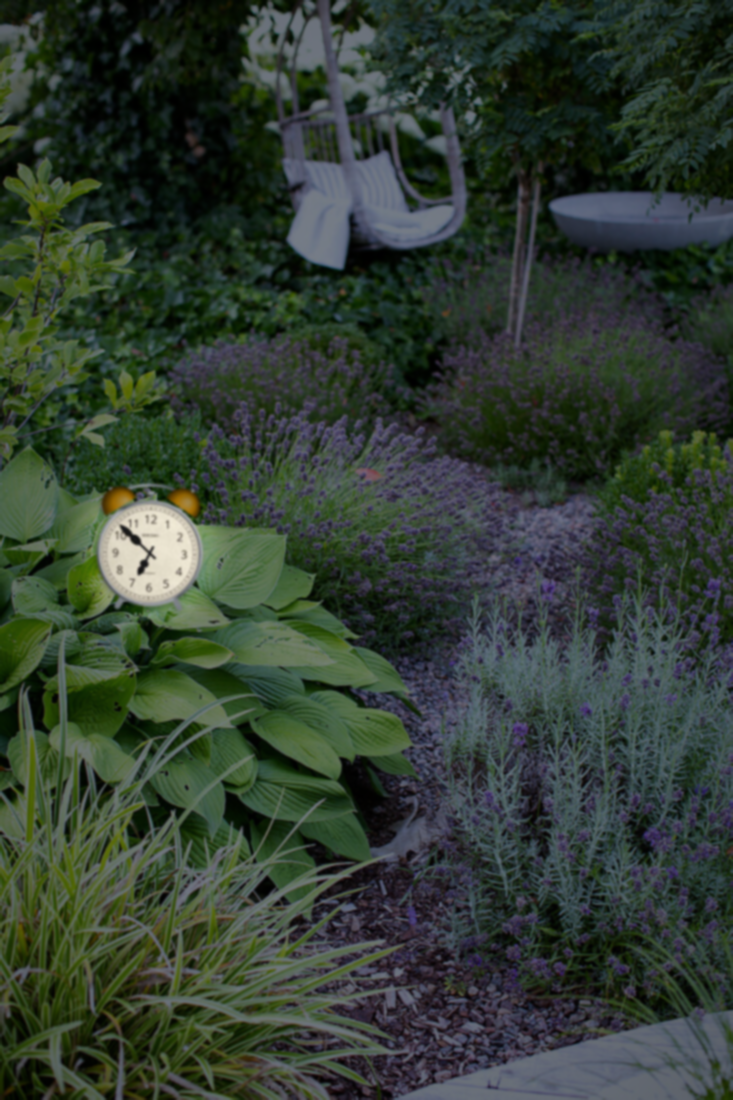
6.52
